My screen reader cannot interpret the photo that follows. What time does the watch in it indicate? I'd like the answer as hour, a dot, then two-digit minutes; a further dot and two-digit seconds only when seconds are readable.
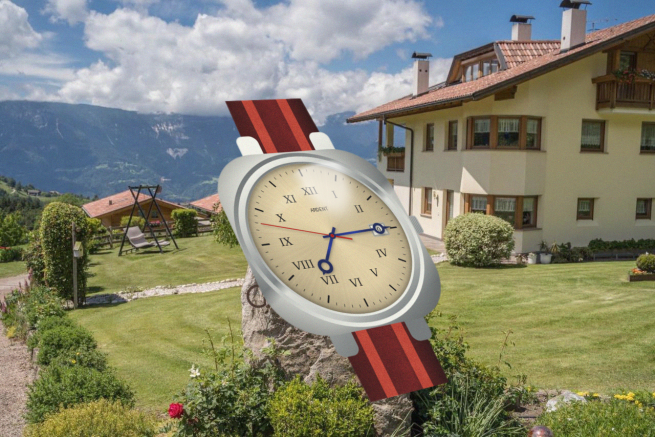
7.14.48
